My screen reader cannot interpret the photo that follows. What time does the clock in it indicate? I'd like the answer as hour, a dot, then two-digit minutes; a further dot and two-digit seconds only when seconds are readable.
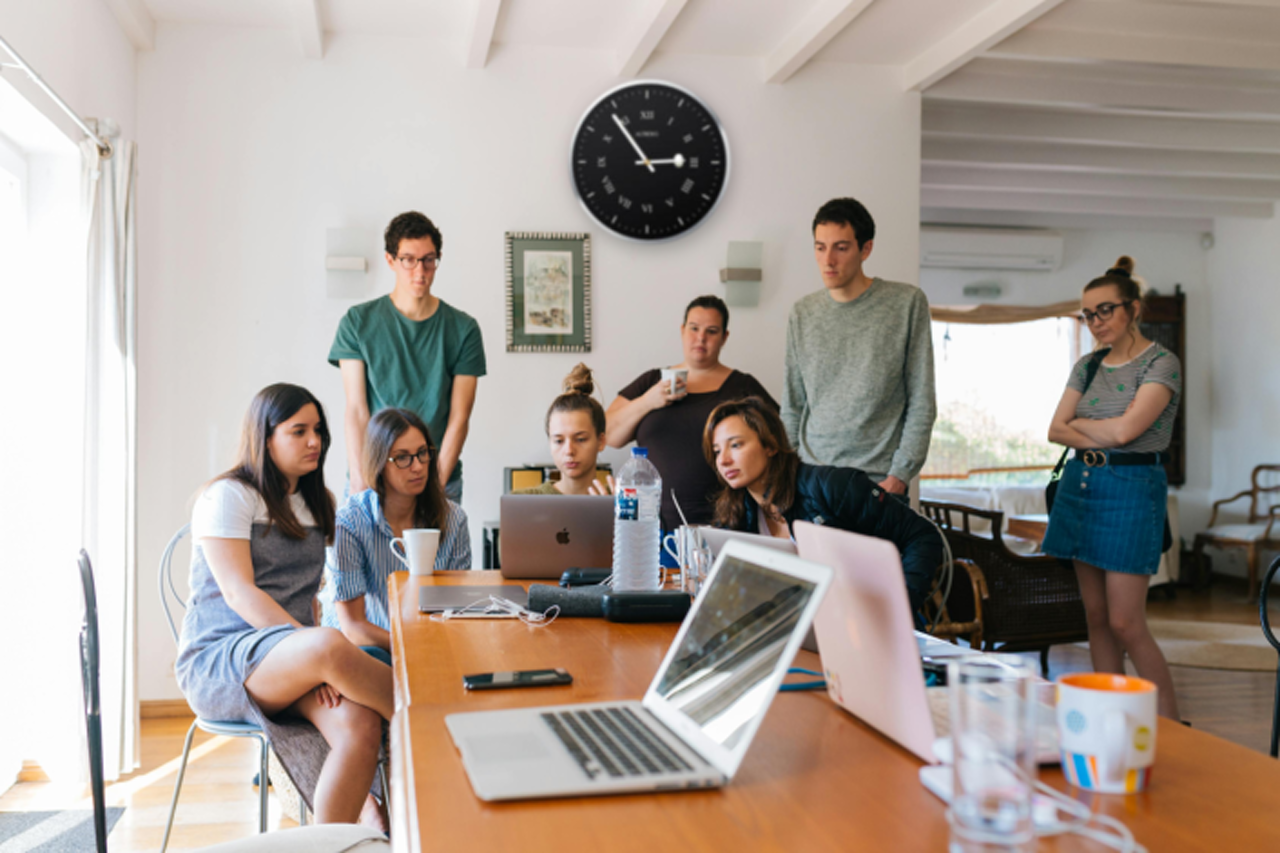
2.54
